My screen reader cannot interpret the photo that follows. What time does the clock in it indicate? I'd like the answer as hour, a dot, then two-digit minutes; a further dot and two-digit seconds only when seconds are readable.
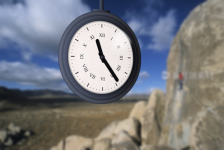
11.24
